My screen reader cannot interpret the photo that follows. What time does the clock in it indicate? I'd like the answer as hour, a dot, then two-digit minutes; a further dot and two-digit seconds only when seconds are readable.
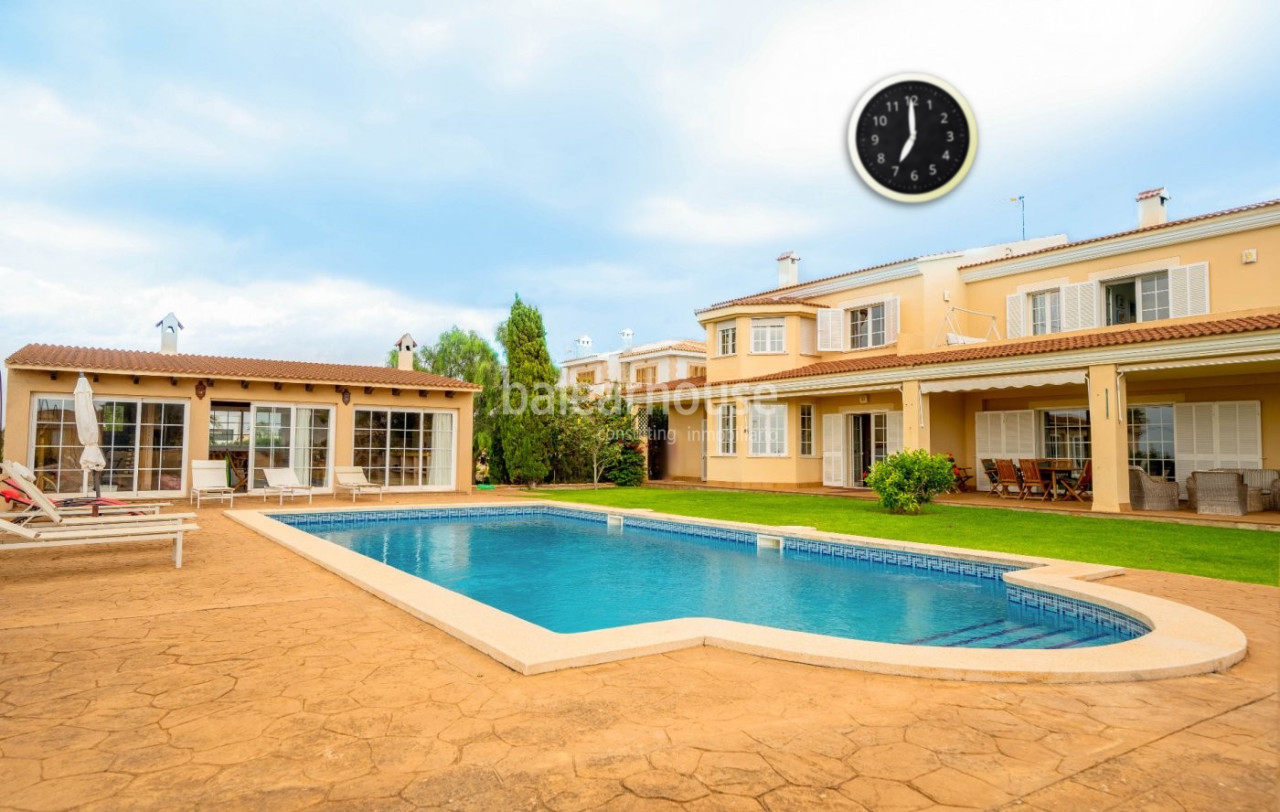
7.00
